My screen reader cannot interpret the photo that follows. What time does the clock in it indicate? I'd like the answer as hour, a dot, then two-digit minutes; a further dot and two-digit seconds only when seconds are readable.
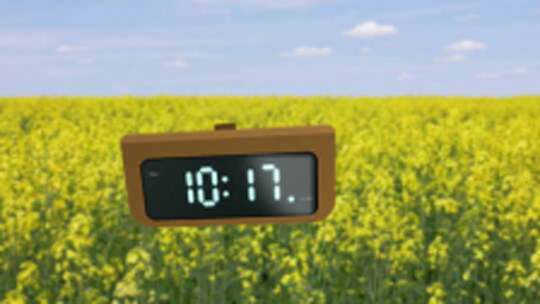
10.17
